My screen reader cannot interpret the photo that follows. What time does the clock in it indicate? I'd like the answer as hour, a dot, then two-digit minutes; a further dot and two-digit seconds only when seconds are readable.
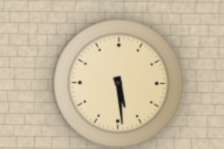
5.29
